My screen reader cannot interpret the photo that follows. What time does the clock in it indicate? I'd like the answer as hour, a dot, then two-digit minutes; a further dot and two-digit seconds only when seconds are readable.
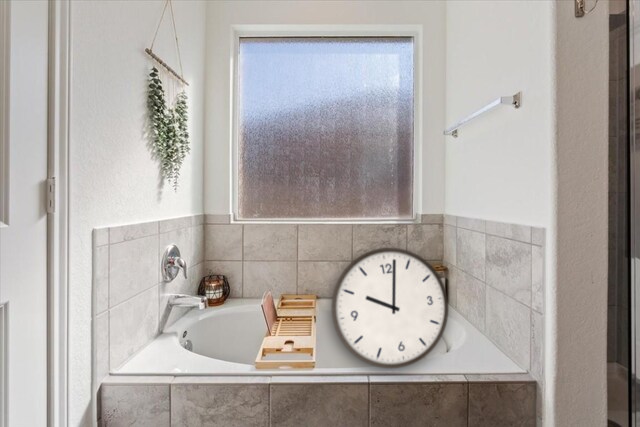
10.02
